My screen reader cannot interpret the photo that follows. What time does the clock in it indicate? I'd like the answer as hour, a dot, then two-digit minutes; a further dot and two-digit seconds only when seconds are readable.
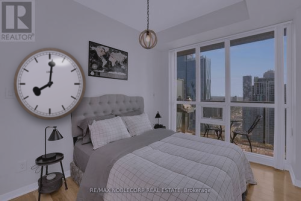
8.01
